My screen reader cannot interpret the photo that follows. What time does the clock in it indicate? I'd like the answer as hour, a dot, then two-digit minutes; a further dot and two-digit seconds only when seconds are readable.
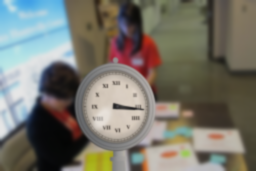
3.16
